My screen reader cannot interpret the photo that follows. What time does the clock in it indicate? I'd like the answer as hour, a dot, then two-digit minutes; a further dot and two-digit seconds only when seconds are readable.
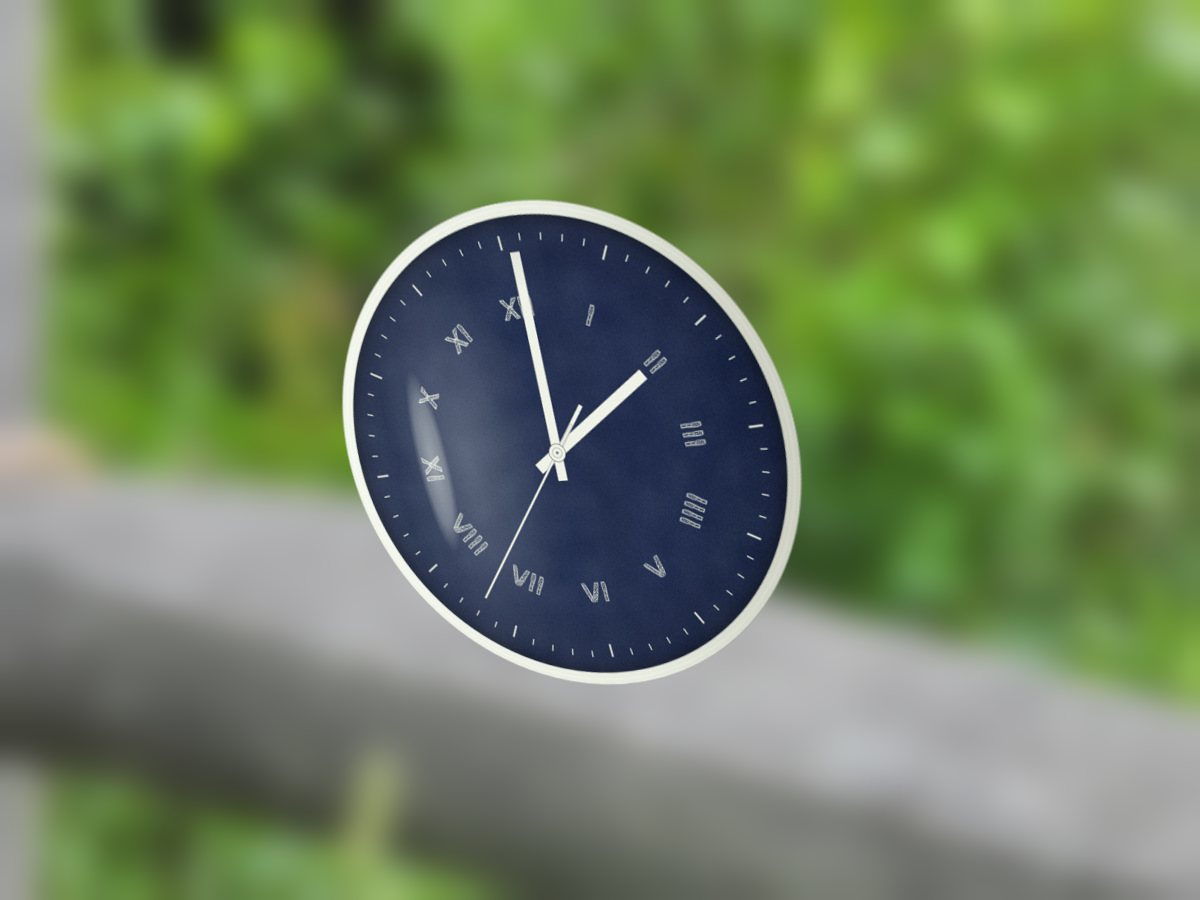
2.00.37
